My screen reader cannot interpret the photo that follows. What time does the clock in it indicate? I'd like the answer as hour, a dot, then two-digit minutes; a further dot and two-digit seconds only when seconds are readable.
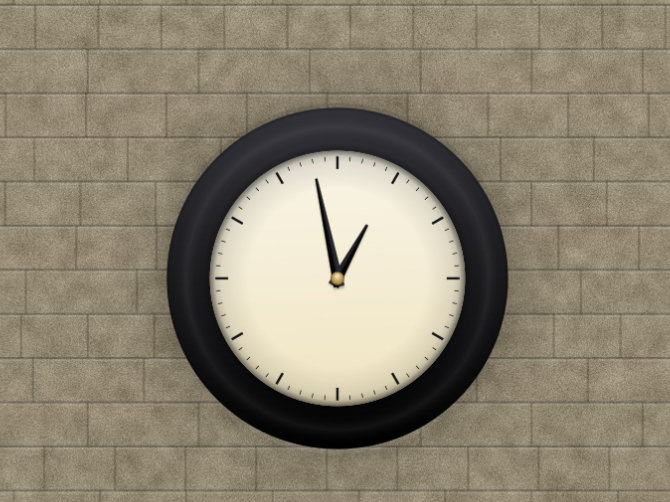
12.58
